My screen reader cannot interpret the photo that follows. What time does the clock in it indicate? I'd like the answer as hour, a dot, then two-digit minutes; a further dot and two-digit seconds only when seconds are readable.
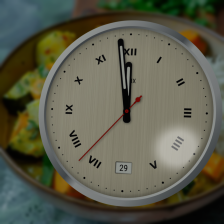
11.58.37
